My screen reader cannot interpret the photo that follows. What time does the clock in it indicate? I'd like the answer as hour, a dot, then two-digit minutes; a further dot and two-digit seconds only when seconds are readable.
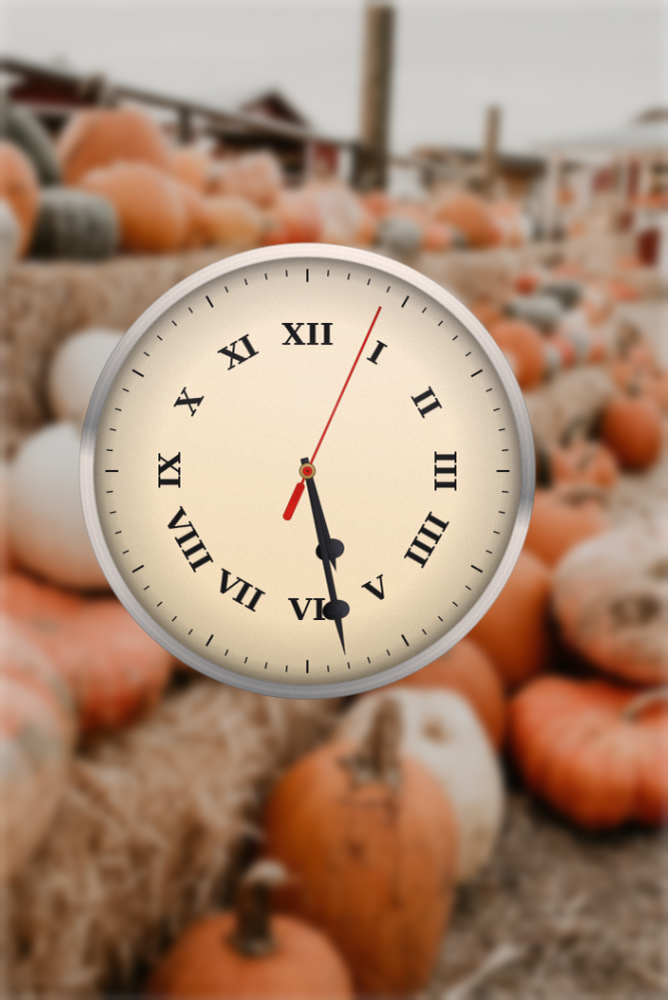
5.28.04
